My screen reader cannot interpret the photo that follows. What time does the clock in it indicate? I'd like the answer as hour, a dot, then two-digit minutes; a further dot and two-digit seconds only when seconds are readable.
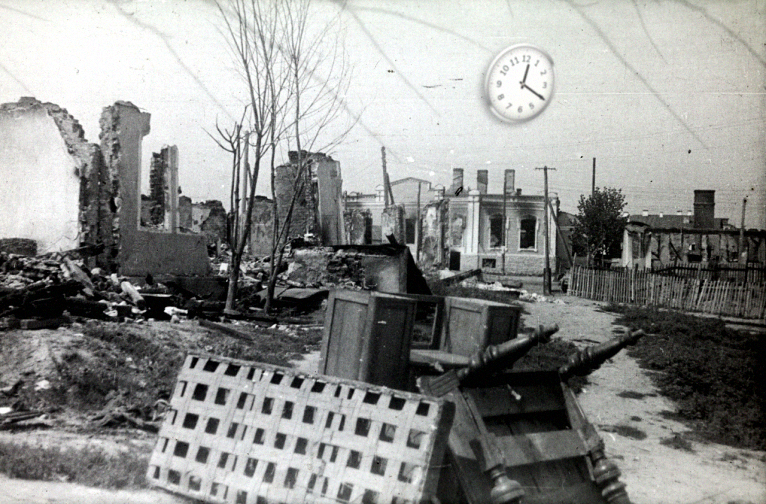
12.20
